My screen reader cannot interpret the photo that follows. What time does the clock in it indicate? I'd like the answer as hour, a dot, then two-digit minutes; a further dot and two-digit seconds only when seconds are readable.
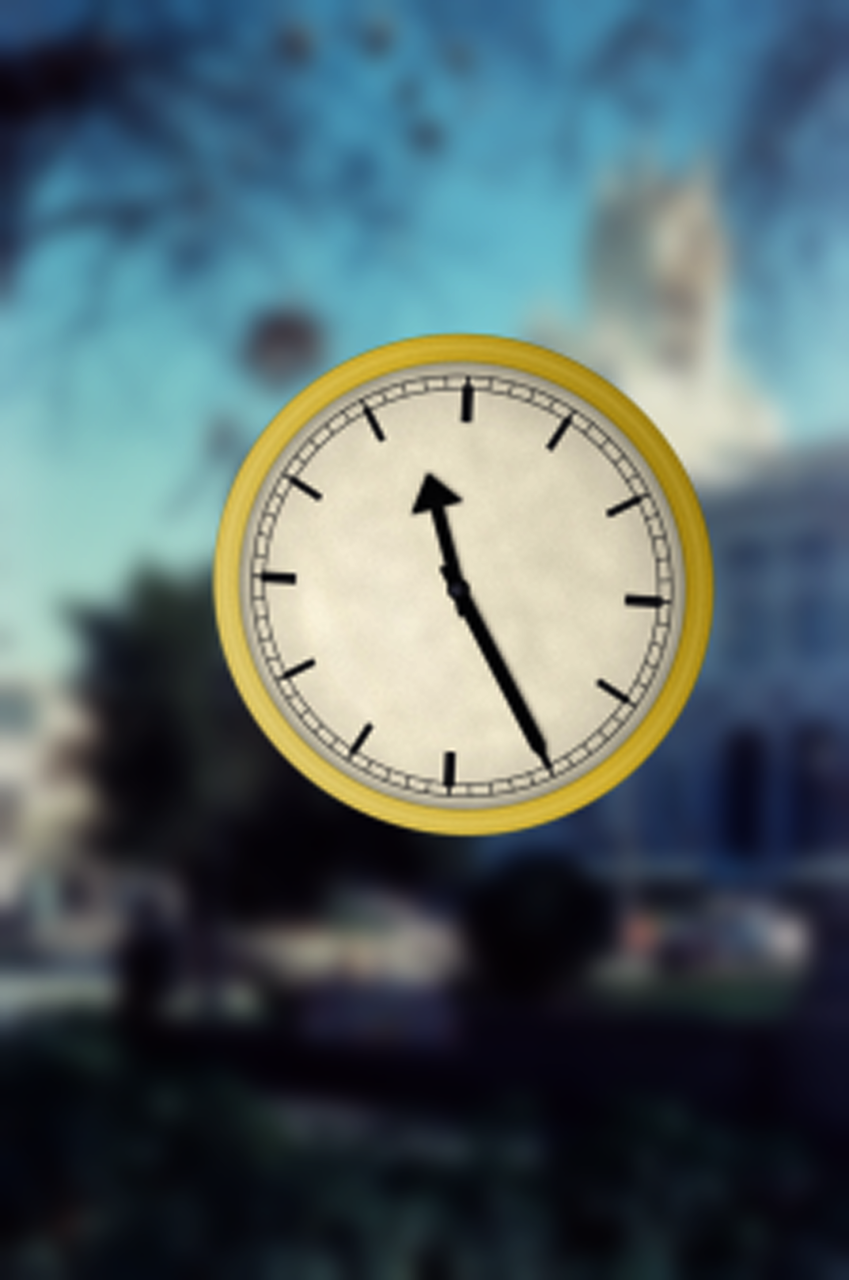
11.25
